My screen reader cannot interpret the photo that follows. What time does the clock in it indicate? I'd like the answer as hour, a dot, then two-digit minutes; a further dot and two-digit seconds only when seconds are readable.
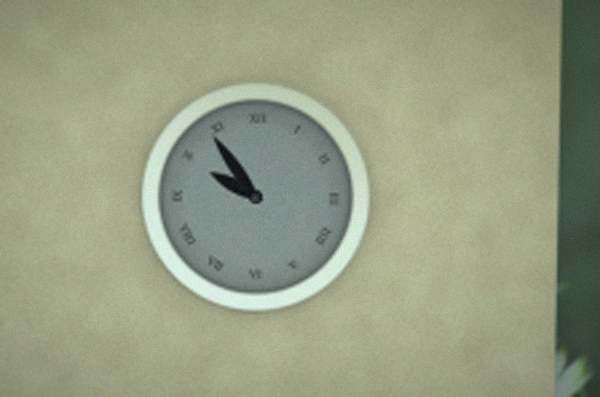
9.54
